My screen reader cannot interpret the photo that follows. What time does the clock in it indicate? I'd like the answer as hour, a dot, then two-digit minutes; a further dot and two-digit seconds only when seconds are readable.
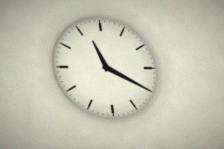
11.20
